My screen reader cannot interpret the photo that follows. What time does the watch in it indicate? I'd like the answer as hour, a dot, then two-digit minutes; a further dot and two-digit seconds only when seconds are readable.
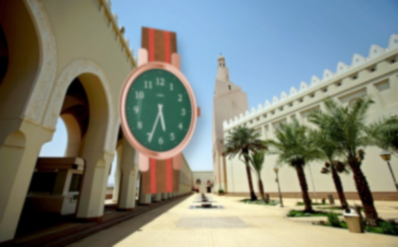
5.34
